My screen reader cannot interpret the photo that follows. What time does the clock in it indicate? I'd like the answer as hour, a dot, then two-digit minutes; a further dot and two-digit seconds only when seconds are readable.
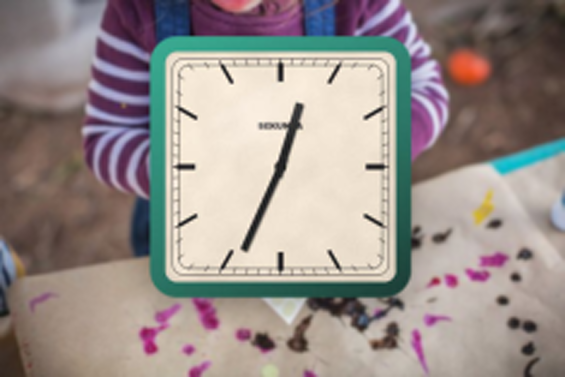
12.34
